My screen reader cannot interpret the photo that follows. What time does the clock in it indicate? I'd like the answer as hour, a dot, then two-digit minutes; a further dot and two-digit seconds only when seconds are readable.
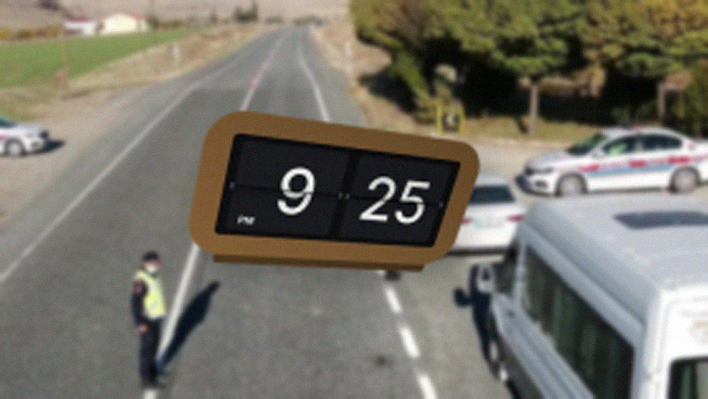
9.25
